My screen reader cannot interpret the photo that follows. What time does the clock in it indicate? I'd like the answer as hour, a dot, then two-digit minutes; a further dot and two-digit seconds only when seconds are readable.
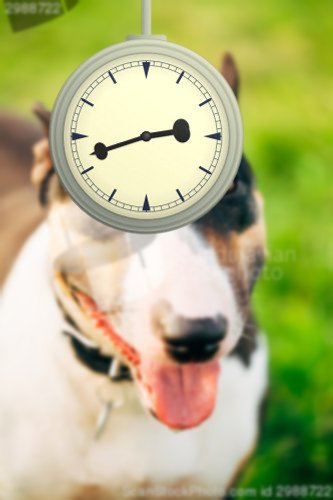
2.42
